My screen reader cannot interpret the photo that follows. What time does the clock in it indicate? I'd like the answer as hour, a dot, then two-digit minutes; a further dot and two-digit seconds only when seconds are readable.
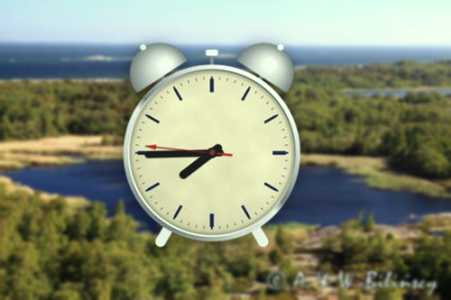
7.44.46
